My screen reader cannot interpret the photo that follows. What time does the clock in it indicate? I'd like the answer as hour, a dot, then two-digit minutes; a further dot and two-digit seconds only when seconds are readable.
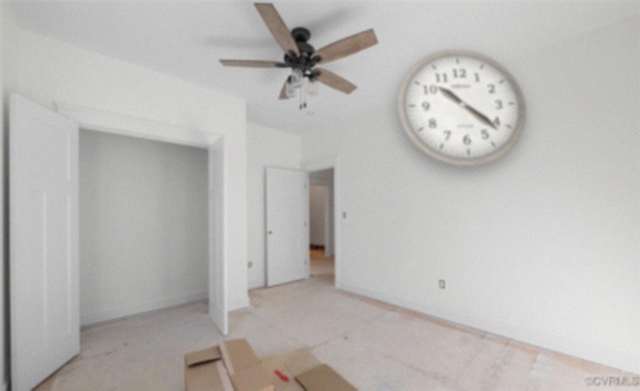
10.22
